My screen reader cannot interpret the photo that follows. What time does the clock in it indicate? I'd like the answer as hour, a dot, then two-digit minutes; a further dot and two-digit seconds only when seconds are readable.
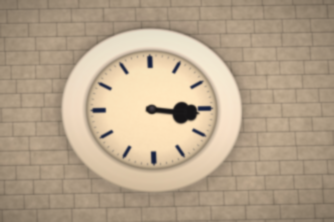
3.16
